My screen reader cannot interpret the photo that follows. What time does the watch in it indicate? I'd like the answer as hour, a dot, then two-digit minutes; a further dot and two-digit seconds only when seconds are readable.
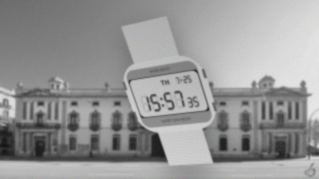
15.57.35
